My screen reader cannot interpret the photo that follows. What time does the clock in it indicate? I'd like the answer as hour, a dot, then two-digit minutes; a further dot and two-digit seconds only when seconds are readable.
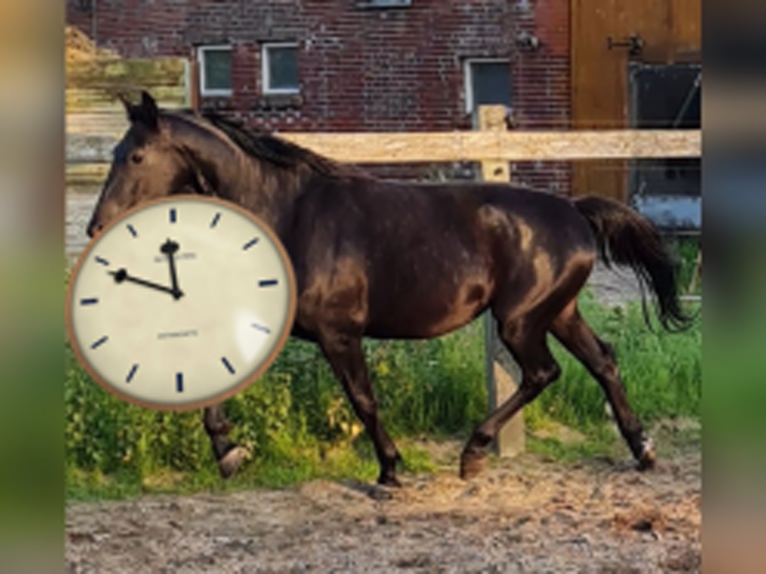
11.49
